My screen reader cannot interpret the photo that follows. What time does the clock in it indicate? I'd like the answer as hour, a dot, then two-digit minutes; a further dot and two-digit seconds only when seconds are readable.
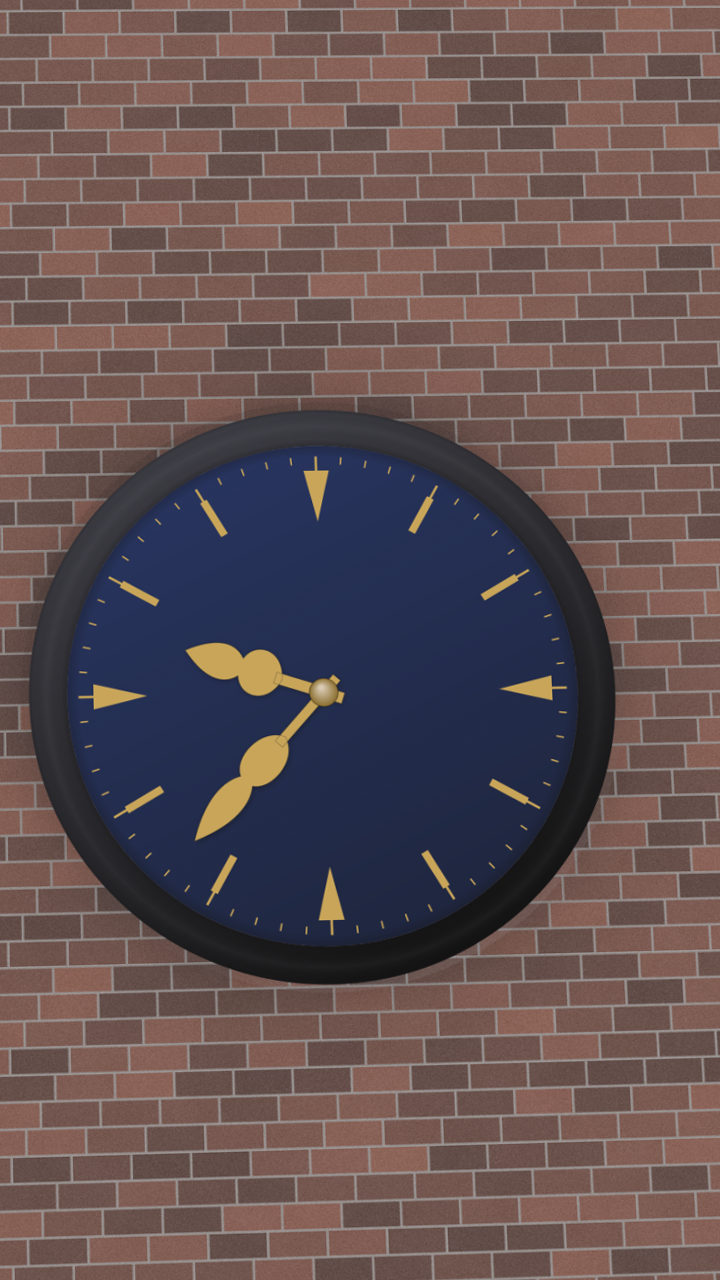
9.37
